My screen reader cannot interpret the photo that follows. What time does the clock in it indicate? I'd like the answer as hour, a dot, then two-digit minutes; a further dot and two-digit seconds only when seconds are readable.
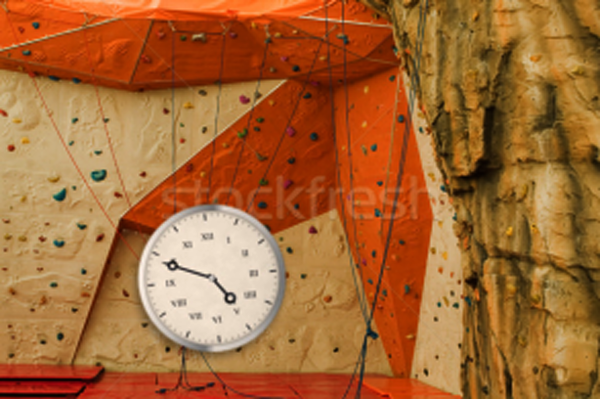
4.49
